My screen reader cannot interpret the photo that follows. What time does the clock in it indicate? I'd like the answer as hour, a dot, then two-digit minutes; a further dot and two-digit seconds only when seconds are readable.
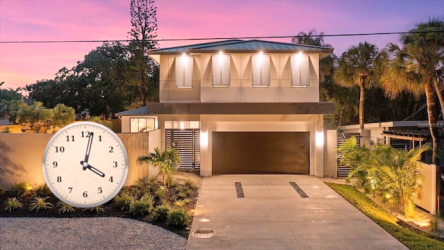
4.02
